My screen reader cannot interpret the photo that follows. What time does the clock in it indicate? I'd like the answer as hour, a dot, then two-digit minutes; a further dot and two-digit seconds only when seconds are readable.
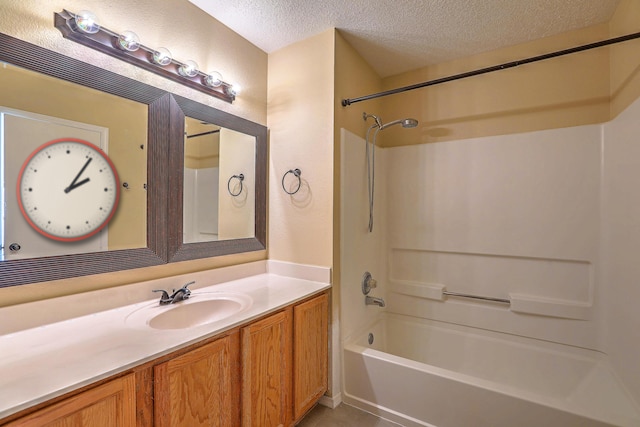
2.06
